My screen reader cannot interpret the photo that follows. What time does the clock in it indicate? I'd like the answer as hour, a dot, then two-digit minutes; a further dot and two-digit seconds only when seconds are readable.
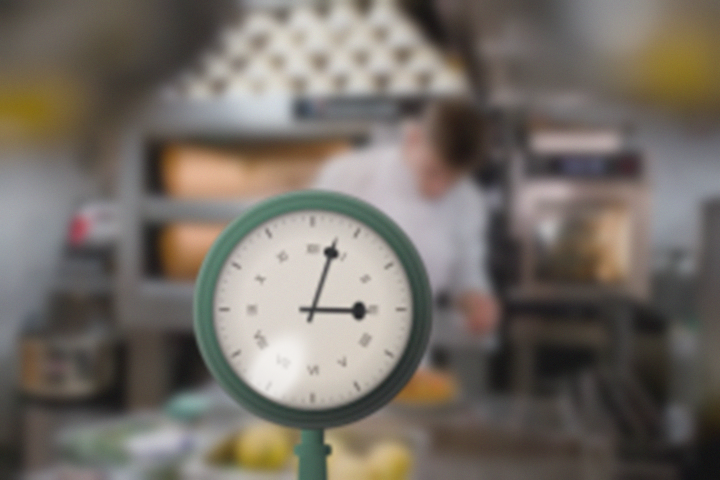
3.03
